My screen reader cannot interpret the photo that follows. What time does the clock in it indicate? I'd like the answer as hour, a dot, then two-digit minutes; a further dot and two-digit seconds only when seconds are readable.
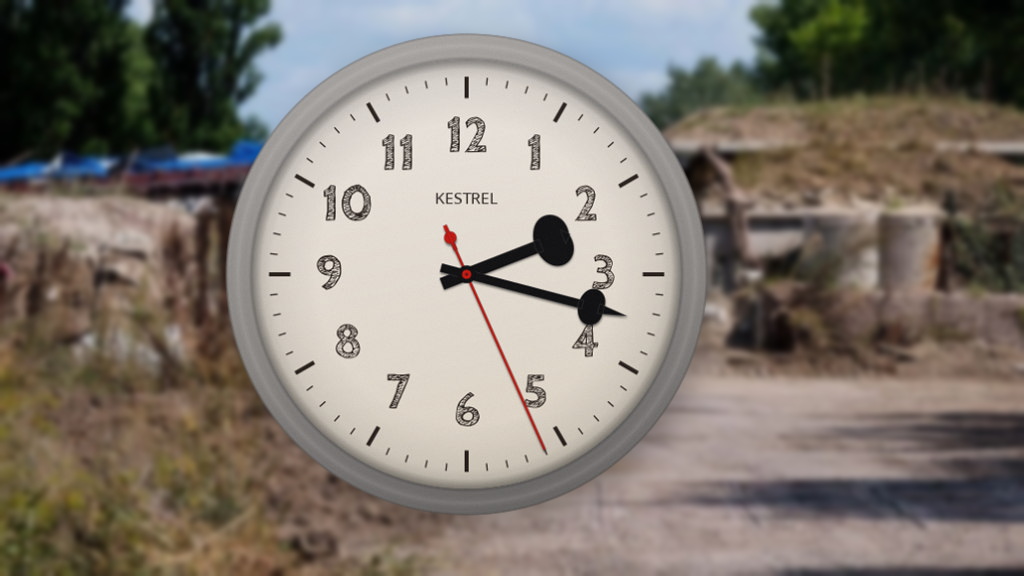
2.17.26
